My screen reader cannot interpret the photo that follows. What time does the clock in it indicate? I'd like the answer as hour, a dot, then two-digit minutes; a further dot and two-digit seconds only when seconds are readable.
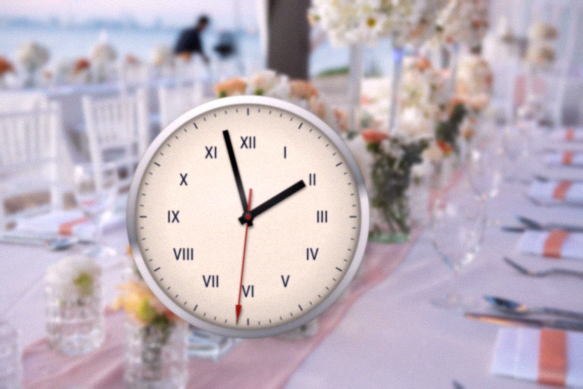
1.57.31
